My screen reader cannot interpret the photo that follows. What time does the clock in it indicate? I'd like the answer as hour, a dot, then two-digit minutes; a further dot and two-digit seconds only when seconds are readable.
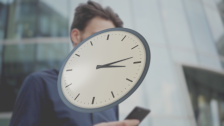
3.13
